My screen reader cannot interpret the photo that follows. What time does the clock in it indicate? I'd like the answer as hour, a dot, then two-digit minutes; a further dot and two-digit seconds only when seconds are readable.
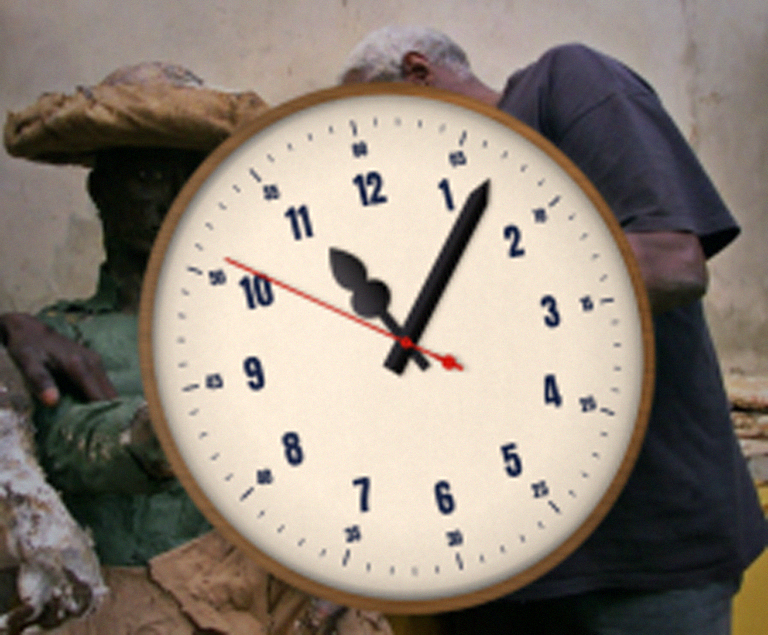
11.06.51
